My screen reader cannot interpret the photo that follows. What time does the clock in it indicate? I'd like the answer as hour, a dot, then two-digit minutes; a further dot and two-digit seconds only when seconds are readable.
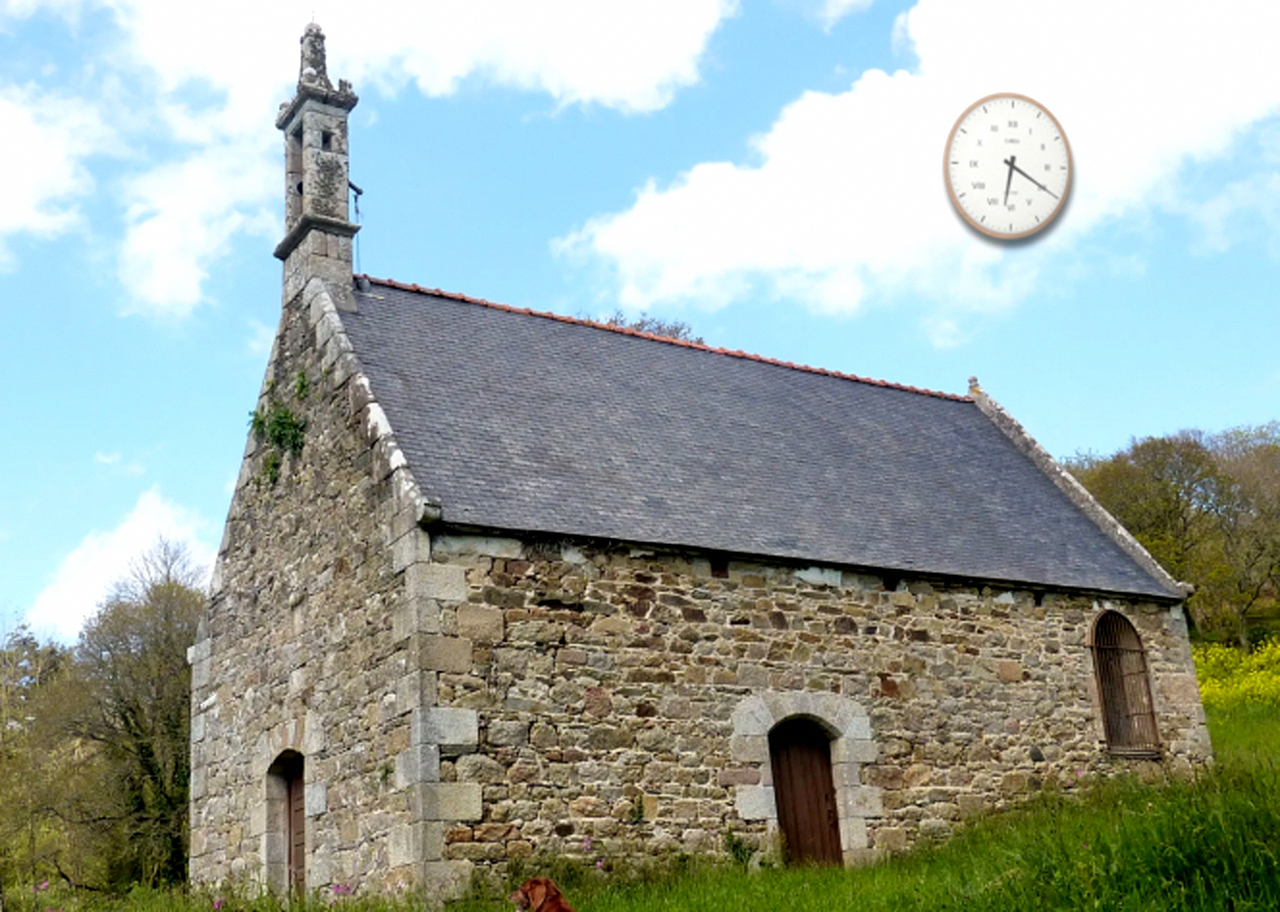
6.20
